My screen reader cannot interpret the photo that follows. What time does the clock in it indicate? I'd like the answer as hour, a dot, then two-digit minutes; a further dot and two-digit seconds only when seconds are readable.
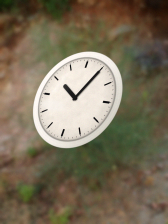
10.05
